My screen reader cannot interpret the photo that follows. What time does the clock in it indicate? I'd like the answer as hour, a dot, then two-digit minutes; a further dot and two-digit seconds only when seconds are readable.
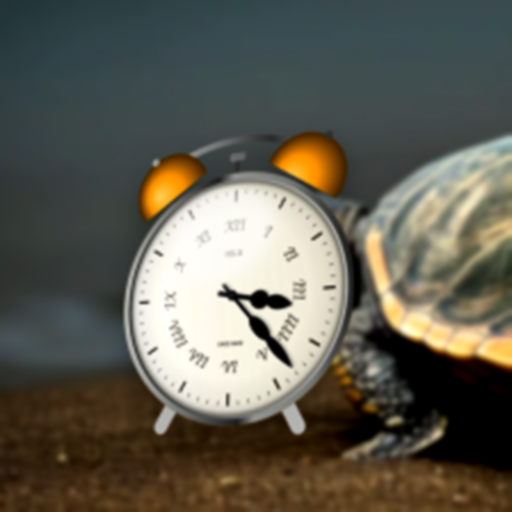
3.23
